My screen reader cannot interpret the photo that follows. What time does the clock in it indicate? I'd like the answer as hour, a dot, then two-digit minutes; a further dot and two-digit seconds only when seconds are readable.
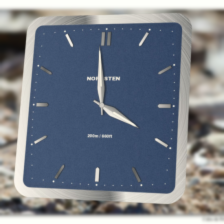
3.59
